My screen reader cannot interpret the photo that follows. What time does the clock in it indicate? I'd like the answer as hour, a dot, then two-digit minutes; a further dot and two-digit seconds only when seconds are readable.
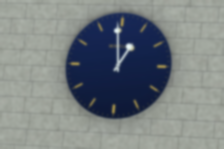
12.59
